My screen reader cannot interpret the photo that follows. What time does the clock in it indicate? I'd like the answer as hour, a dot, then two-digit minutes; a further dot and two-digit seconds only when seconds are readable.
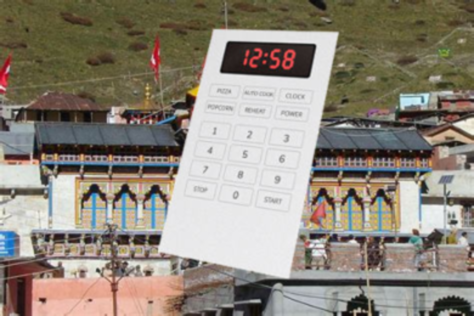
12.58
